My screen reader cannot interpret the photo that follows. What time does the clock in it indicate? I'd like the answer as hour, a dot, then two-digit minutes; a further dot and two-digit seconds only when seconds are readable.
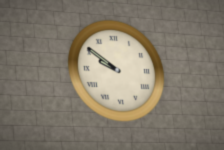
9.51
